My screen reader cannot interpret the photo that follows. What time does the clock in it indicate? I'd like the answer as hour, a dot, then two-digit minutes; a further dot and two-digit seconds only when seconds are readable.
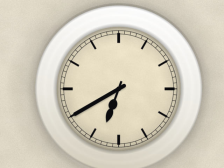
6.40
